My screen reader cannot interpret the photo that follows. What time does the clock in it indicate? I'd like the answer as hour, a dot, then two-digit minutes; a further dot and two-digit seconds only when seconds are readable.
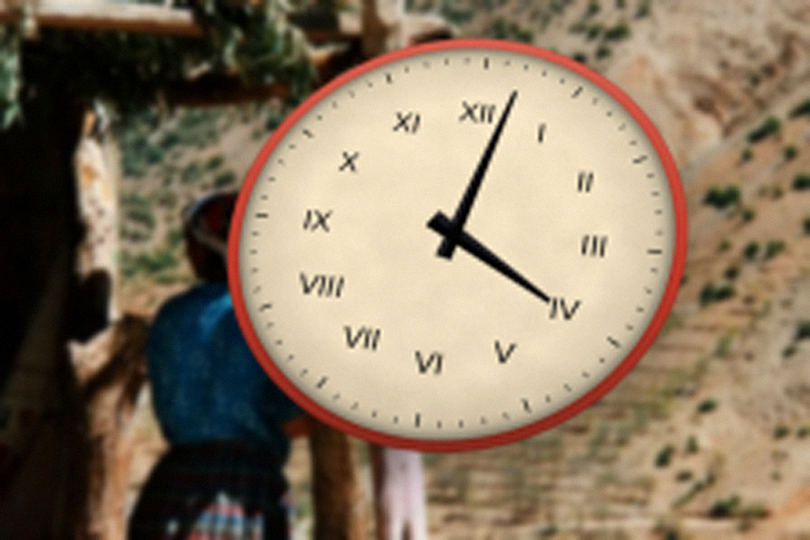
4.02
